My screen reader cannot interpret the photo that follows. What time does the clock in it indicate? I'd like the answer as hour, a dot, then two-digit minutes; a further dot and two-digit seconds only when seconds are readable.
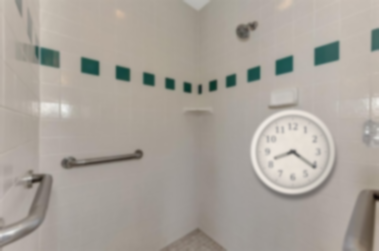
8.21
